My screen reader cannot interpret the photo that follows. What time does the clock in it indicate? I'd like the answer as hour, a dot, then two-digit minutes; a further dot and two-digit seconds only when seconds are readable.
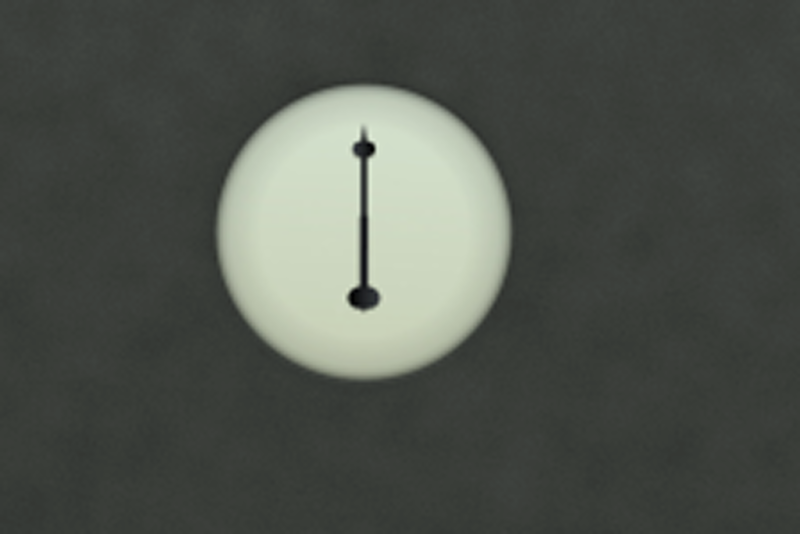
6.00
